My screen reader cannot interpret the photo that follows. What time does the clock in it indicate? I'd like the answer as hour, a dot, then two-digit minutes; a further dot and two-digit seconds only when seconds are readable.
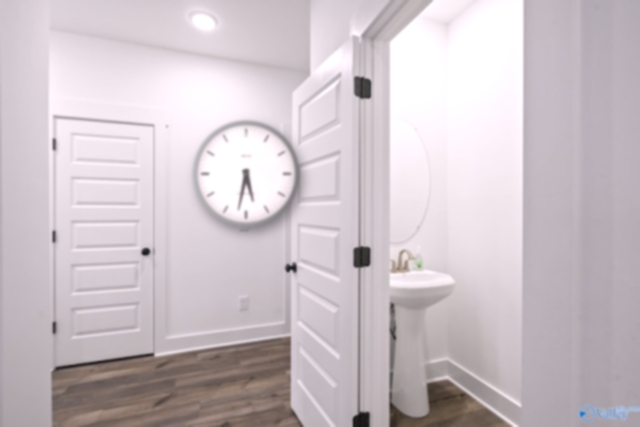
5.32
